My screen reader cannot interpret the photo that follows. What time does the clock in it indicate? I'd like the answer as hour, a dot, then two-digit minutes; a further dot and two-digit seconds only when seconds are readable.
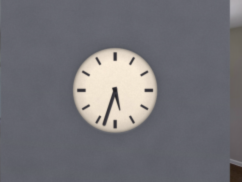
5.33
